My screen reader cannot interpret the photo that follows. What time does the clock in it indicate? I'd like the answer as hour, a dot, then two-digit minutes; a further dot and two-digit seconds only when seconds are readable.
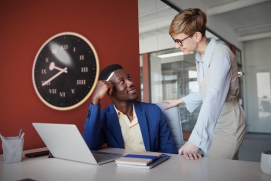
9.40
